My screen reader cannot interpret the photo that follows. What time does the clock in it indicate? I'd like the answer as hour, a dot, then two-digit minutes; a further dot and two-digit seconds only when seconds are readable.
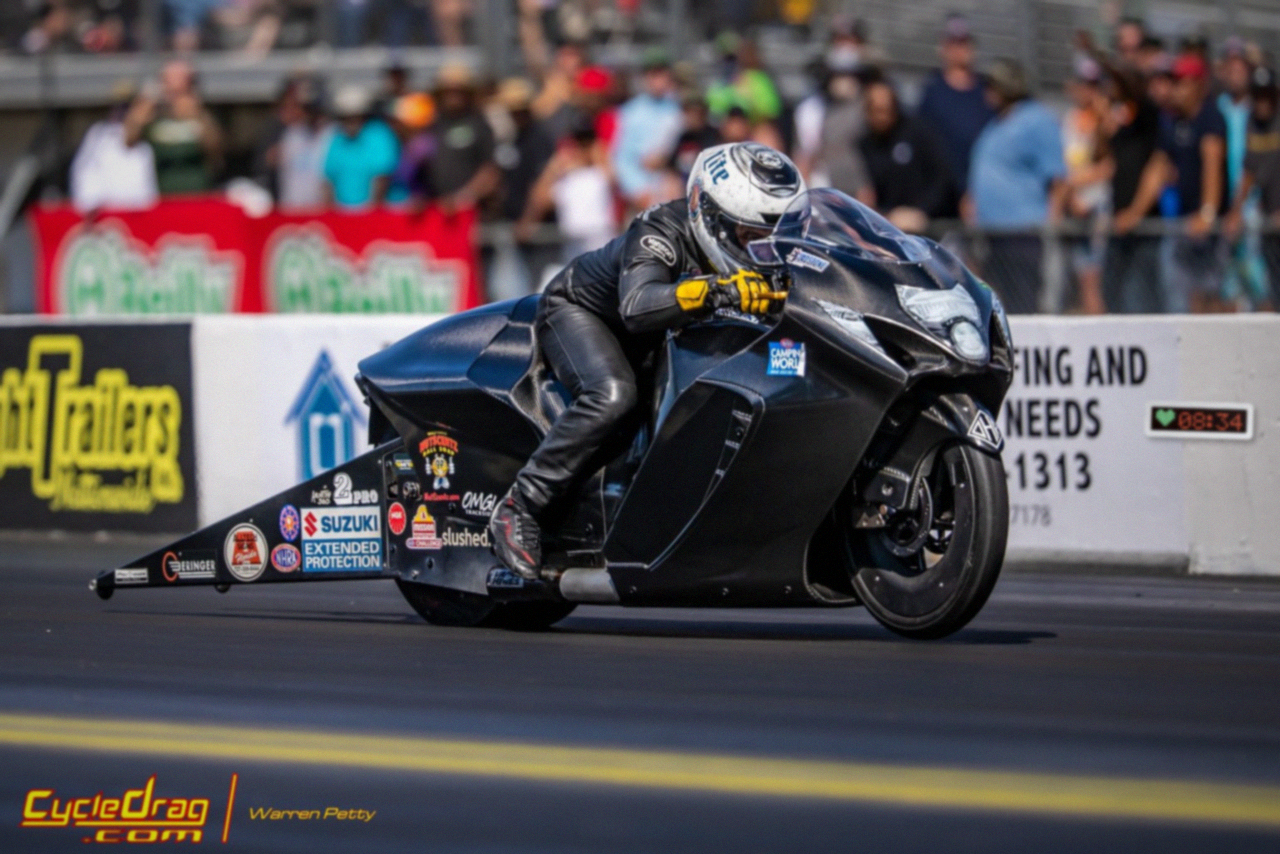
8.34
